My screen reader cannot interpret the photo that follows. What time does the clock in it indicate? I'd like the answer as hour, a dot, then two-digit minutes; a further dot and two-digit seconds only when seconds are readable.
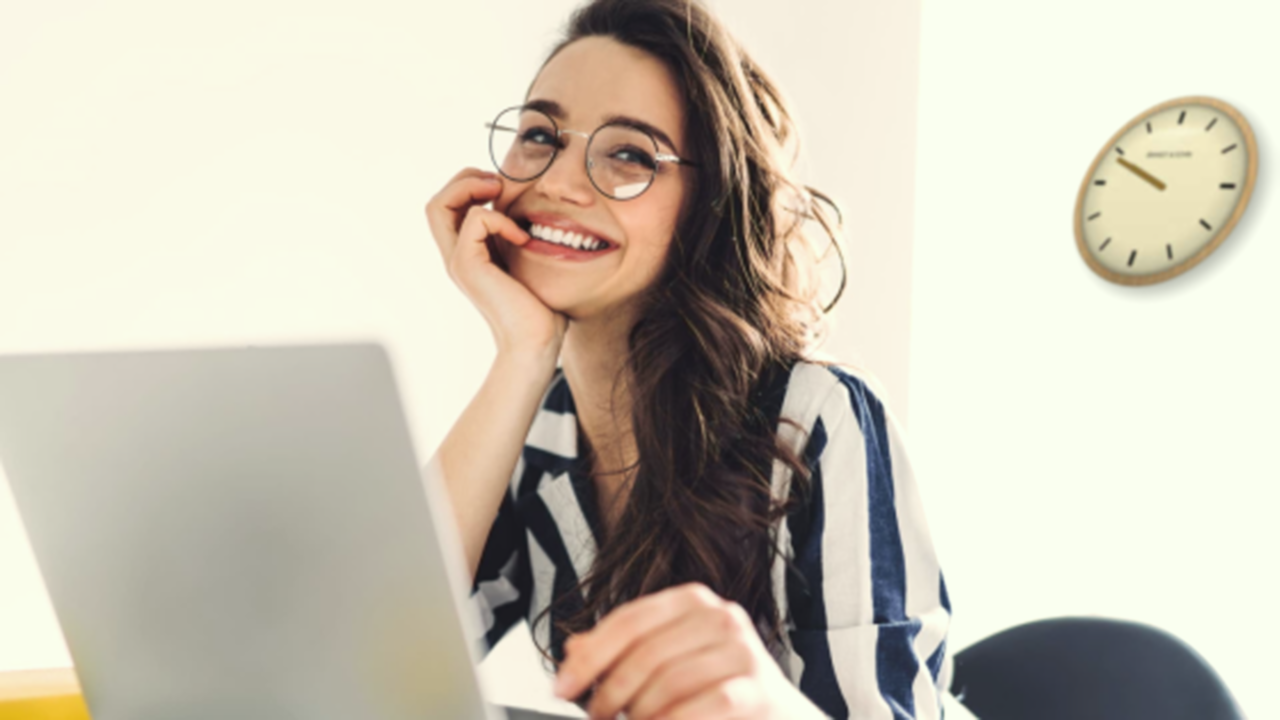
9.49
